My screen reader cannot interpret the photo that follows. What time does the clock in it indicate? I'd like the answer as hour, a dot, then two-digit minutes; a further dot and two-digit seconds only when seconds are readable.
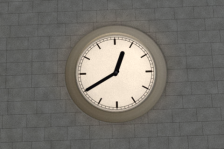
12.40
